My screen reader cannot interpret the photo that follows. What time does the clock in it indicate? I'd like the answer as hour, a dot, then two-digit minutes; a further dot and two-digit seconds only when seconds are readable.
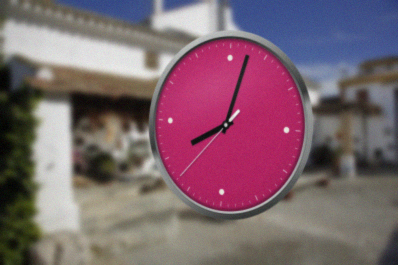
8.02.37
